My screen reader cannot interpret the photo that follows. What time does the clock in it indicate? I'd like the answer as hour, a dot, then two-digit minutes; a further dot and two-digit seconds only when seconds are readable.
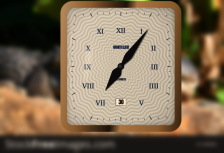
7.06
